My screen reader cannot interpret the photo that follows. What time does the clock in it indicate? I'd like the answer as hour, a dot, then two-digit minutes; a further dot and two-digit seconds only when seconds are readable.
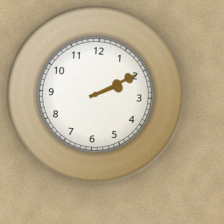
2.10
